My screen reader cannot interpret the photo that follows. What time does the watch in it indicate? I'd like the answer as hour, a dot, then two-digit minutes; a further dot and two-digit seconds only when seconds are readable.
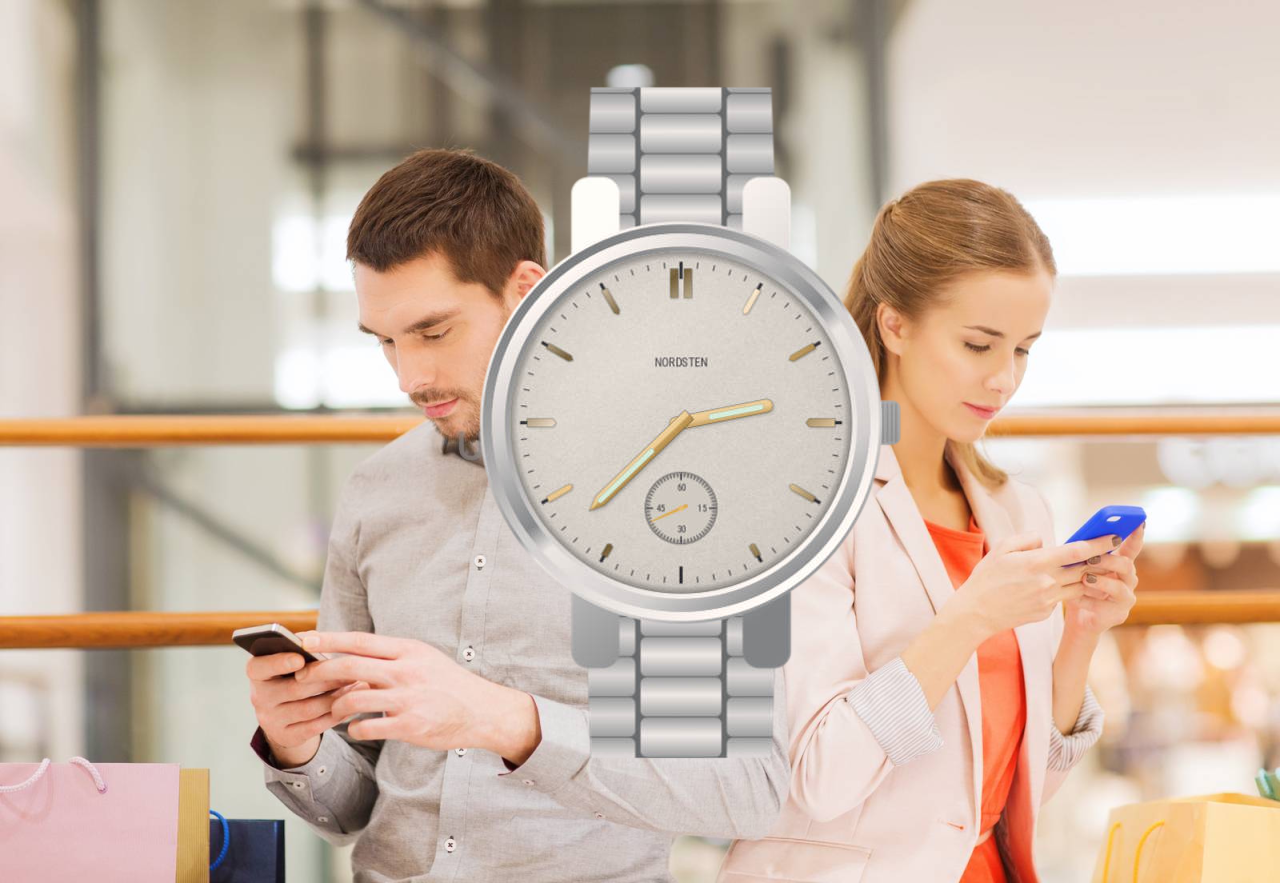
2.37.41
